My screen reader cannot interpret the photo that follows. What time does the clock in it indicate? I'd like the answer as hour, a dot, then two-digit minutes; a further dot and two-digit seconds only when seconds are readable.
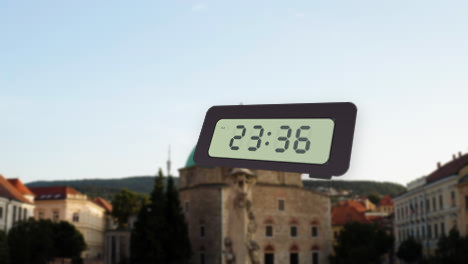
23.36
